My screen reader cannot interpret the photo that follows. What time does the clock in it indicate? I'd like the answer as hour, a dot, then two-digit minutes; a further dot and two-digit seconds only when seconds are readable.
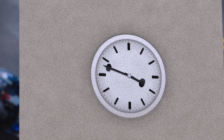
3.48
